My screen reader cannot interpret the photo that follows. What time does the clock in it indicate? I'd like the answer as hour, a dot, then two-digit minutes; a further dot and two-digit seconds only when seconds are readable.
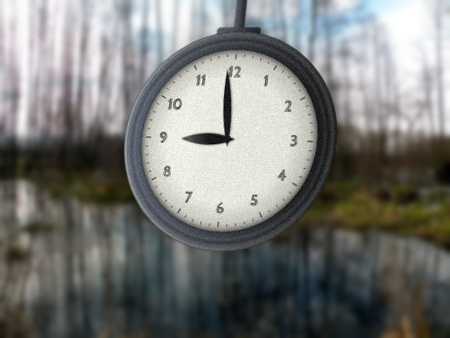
8.59
